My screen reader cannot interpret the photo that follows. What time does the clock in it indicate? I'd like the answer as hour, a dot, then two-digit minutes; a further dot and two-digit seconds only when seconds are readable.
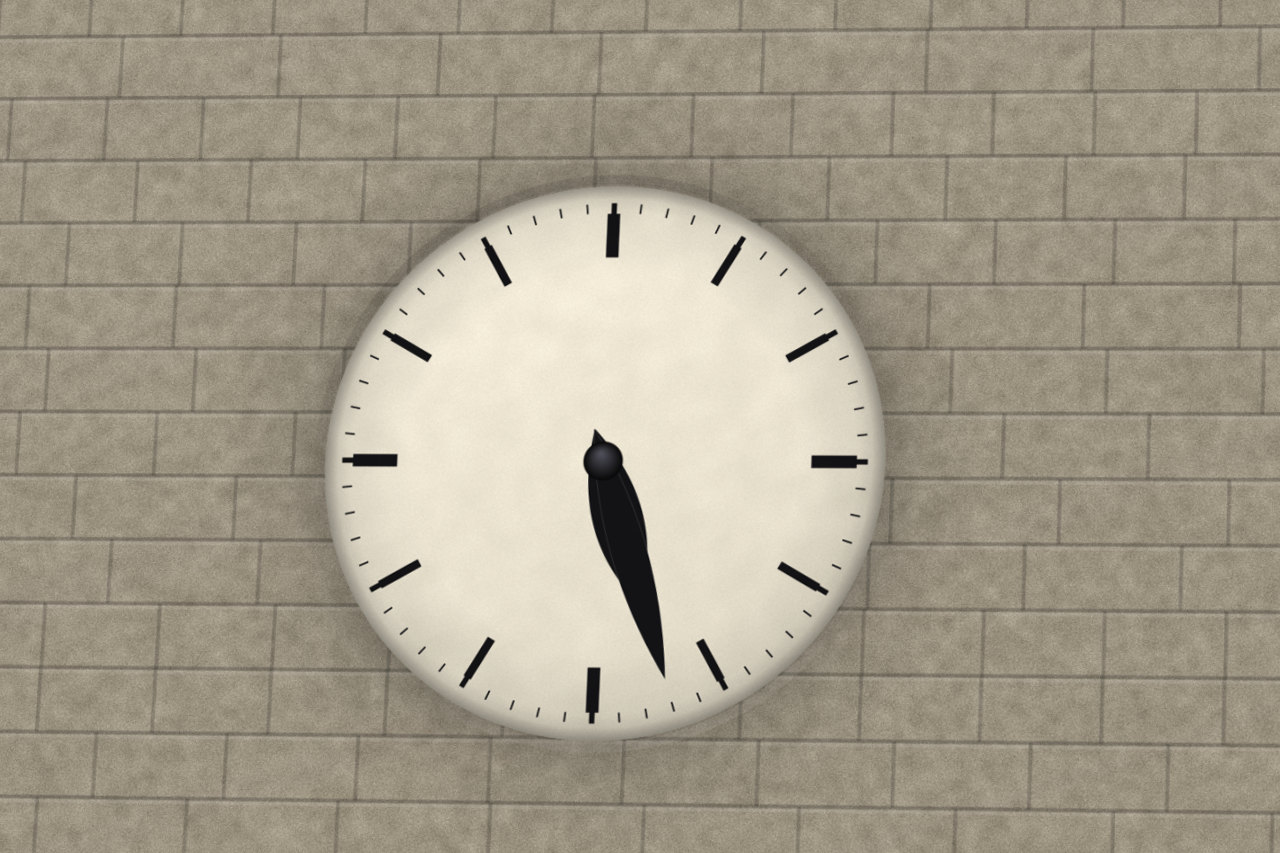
5.27
